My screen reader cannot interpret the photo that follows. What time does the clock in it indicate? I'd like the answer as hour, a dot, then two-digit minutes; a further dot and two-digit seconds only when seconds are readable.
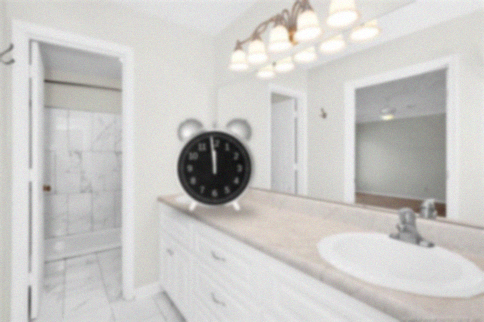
11.59
